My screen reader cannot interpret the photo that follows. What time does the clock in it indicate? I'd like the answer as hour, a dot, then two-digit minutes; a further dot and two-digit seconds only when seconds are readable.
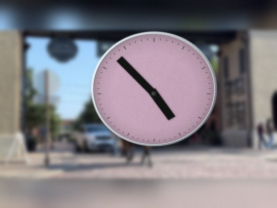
4.53
